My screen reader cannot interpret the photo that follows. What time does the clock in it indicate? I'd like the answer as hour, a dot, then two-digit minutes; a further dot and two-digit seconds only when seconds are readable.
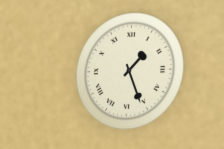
1.26
